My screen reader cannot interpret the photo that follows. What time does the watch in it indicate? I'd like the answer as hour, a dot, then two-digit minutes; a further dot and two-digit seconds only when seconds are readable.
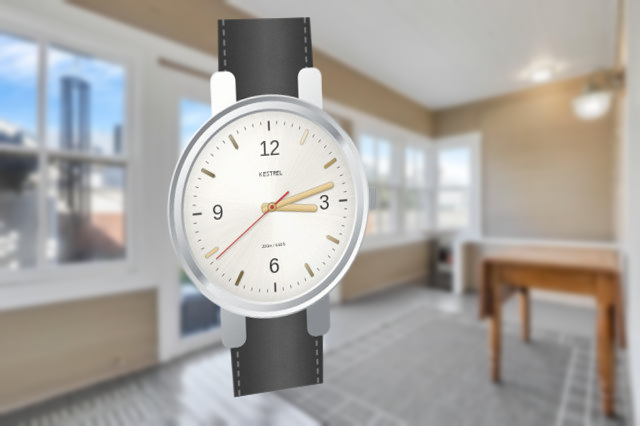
3.12.39
